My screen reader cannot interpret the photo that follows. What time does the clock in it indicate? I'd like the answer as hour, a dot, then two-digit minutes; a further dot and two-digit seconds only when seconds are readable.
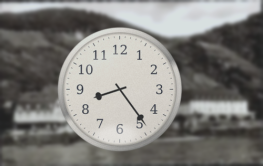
8.24
